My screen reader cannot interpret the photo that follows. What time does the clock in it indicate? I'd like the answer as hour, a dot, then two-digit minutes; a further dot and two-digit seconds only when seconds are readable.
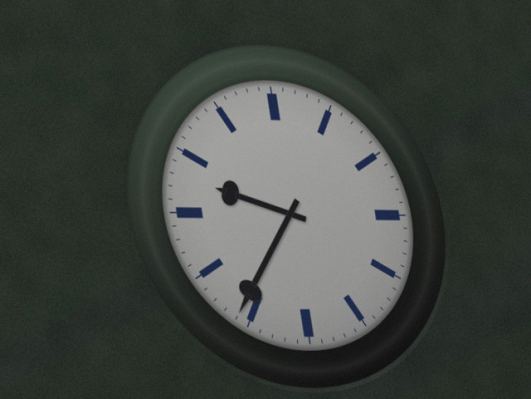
9.36
